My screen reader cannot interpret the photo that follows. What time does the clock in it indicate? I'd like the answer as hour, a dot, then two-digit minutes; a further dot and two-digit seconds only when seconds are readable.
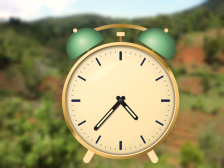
4.37
